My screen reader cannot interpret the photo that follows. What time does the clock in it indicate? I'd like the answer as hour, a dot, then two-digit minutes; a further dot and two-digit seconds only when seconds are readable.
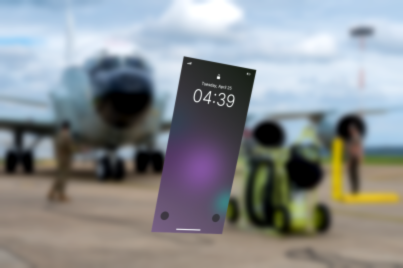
4.39
